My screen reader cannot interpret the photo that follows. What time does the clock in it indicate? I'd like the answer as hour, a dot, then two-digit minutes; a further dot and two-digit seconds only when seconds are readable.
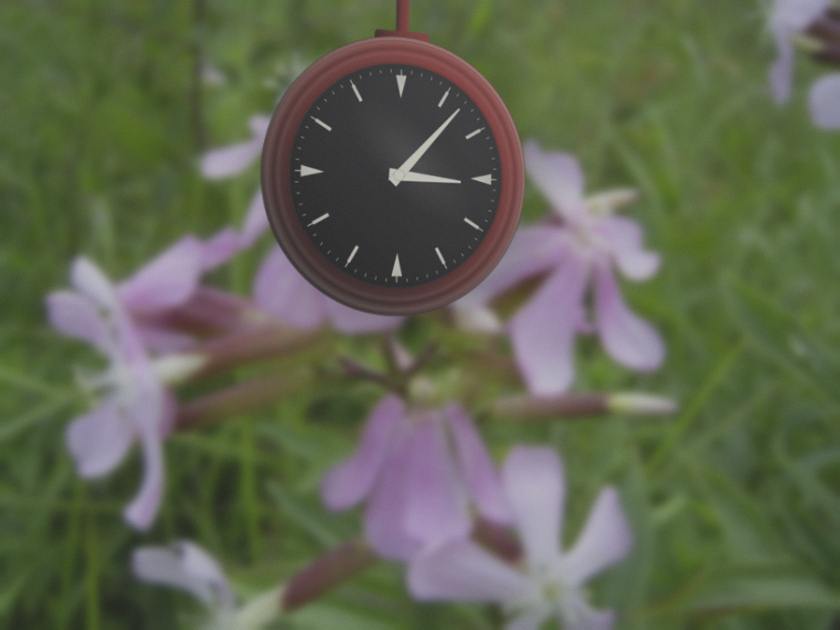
3.07
